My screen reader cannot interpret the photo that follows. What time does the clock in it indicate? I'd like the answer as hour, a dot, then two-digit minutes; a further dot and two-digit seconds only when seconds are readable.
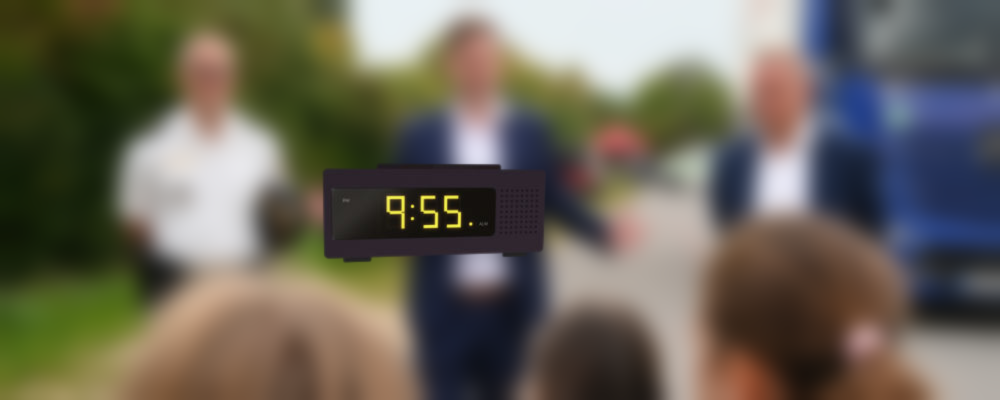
9.55
